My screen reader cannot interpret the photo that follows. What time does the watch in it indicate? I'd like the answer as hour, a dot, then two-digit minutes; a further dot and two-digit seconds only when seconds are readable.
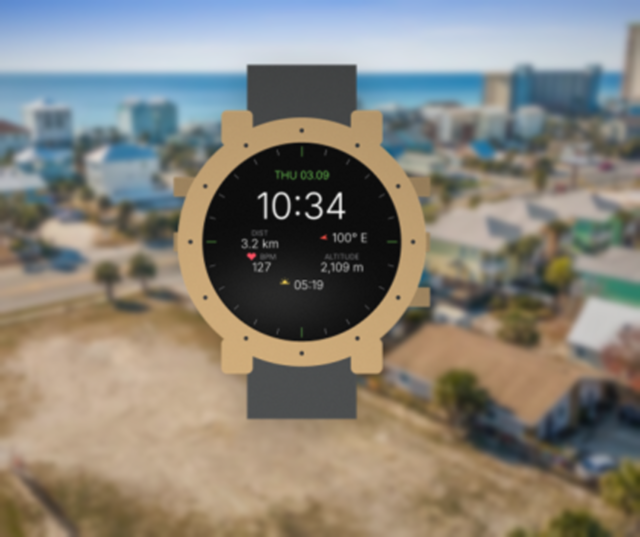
10.34
